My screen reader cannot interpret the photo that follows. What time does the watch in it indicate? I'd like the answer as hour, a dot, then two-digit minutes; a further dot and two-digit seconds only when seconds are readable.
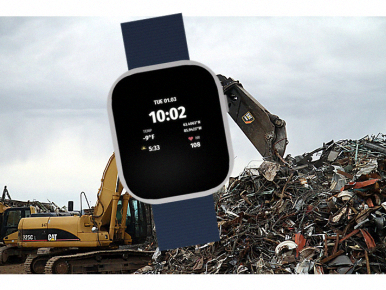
10.02
